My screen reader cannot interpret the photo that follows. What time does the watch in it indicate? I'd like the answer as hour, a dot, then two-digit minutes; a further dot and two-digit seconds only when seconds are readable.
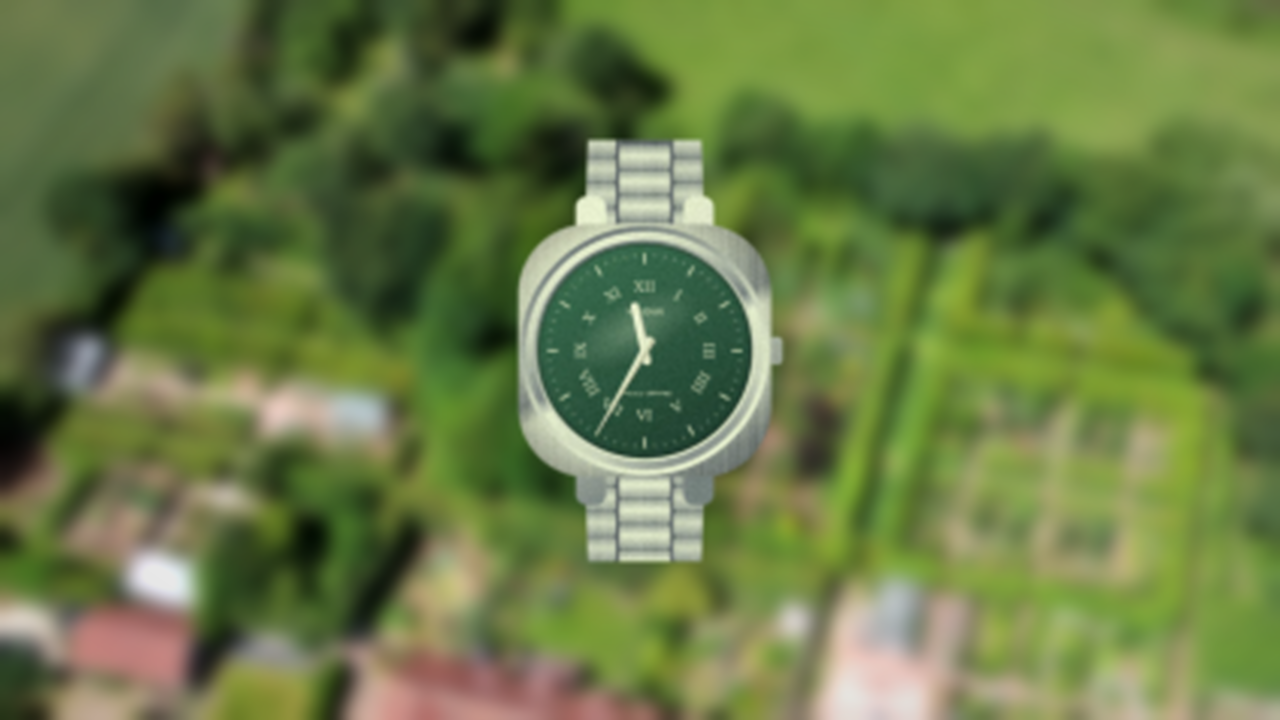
11.35
